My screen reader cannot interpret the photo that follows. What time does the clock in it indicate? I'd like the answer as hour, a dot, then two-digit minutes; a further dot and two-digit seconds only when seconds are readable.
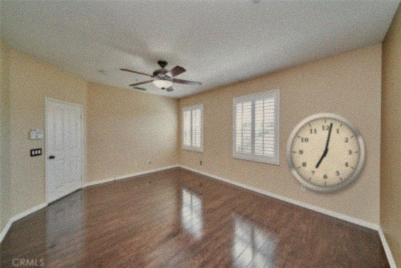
7.02
